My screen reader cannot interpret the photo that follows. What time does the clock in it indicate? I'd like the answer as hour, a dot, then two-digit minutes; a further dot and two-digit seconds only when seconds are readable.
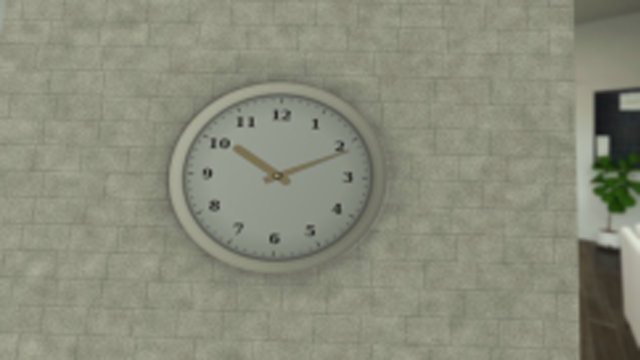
10.11
